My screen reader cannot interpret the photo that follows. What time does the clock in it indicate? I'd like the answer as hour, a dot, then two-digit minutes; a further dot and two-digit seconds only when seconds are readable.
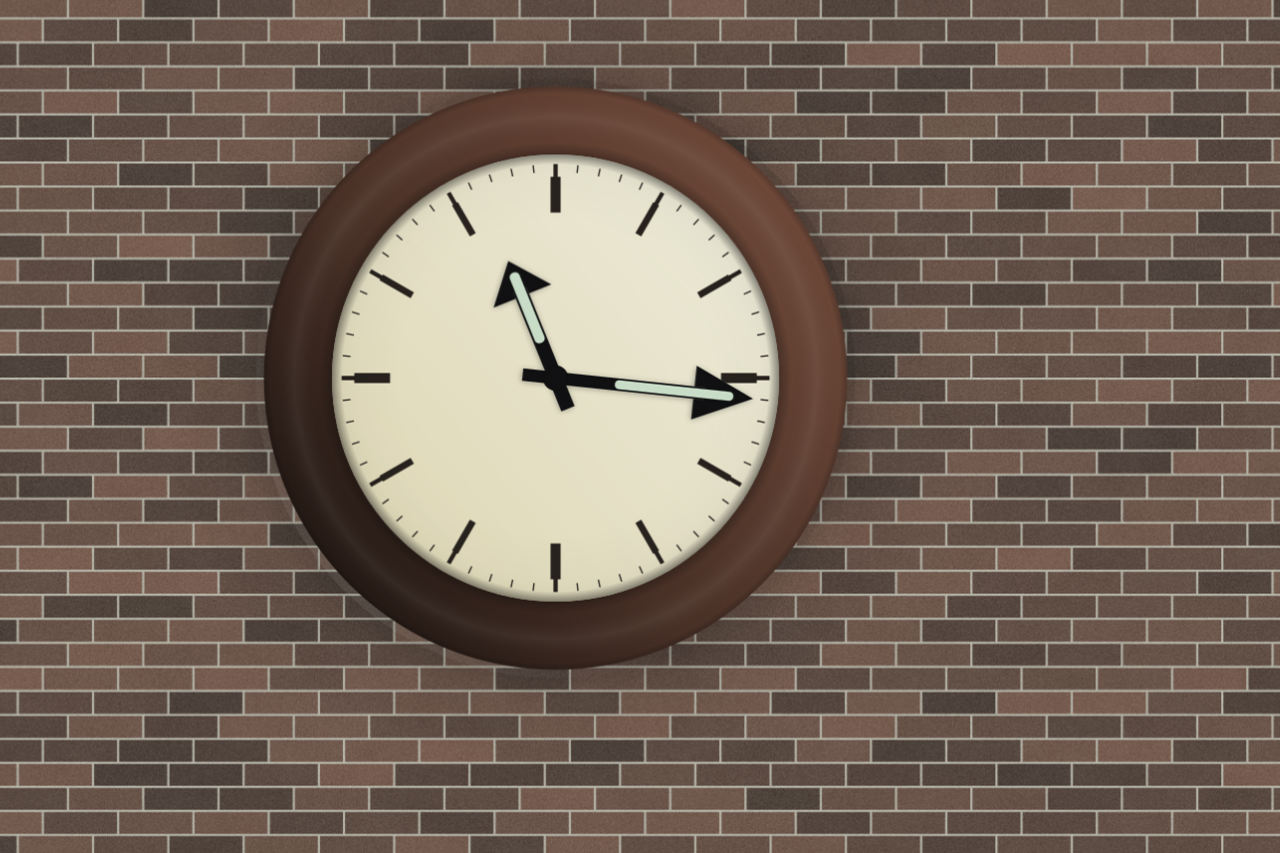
11.16
